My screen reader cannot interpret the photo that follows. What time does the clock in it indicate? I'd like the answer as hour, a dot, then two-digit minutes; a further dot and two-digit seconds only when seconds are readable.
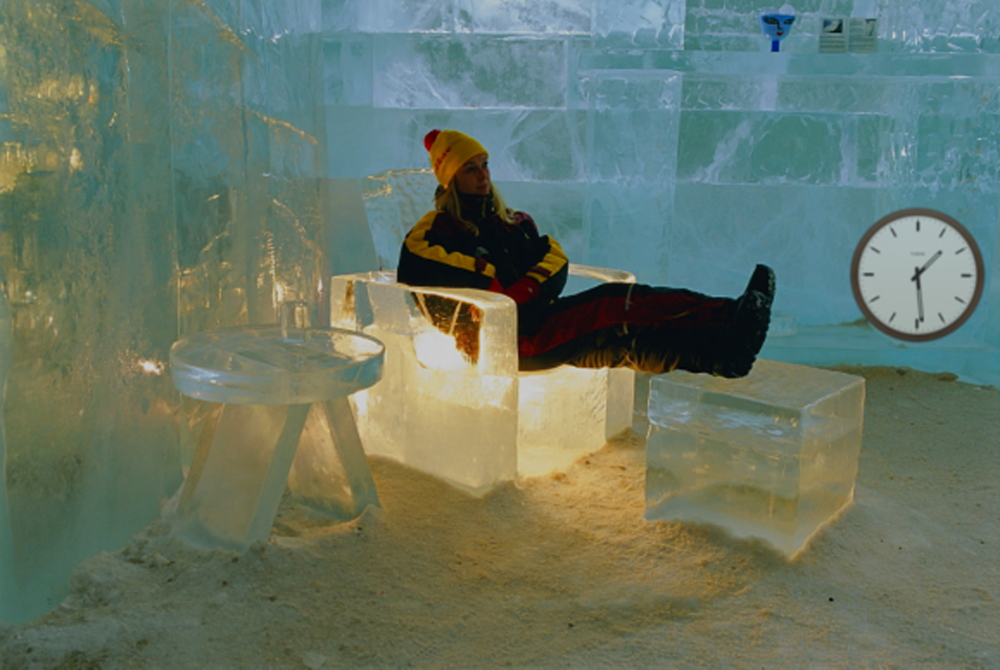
1.29
